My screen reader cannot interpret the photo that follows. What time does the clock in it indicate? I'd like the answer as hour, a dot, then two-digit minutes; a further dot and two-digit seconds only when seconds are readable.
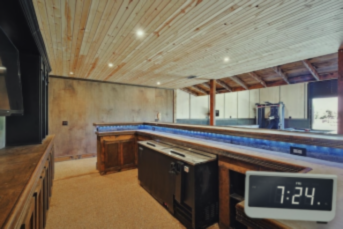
7.24
